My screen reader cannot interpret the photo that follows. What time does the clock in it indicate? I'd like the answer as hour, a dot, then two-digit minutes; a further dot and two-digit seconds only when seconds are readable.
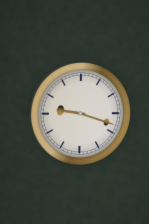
9.18
